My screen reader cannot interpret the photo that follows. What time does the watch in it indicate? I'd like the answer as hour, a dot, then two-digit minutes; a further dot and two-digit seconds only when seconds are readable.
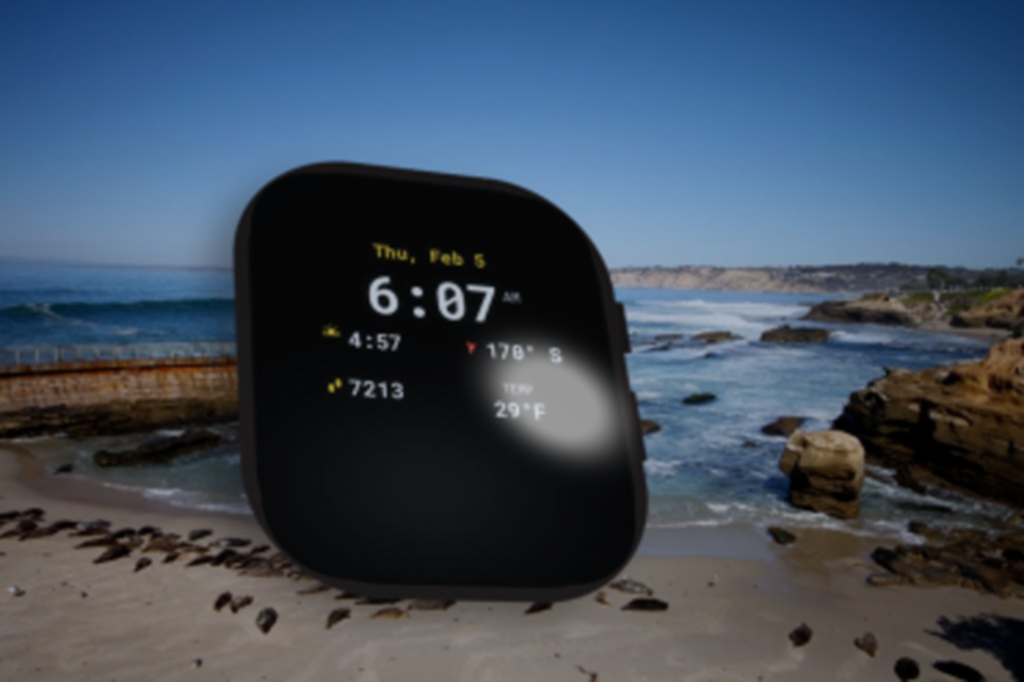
6.07
